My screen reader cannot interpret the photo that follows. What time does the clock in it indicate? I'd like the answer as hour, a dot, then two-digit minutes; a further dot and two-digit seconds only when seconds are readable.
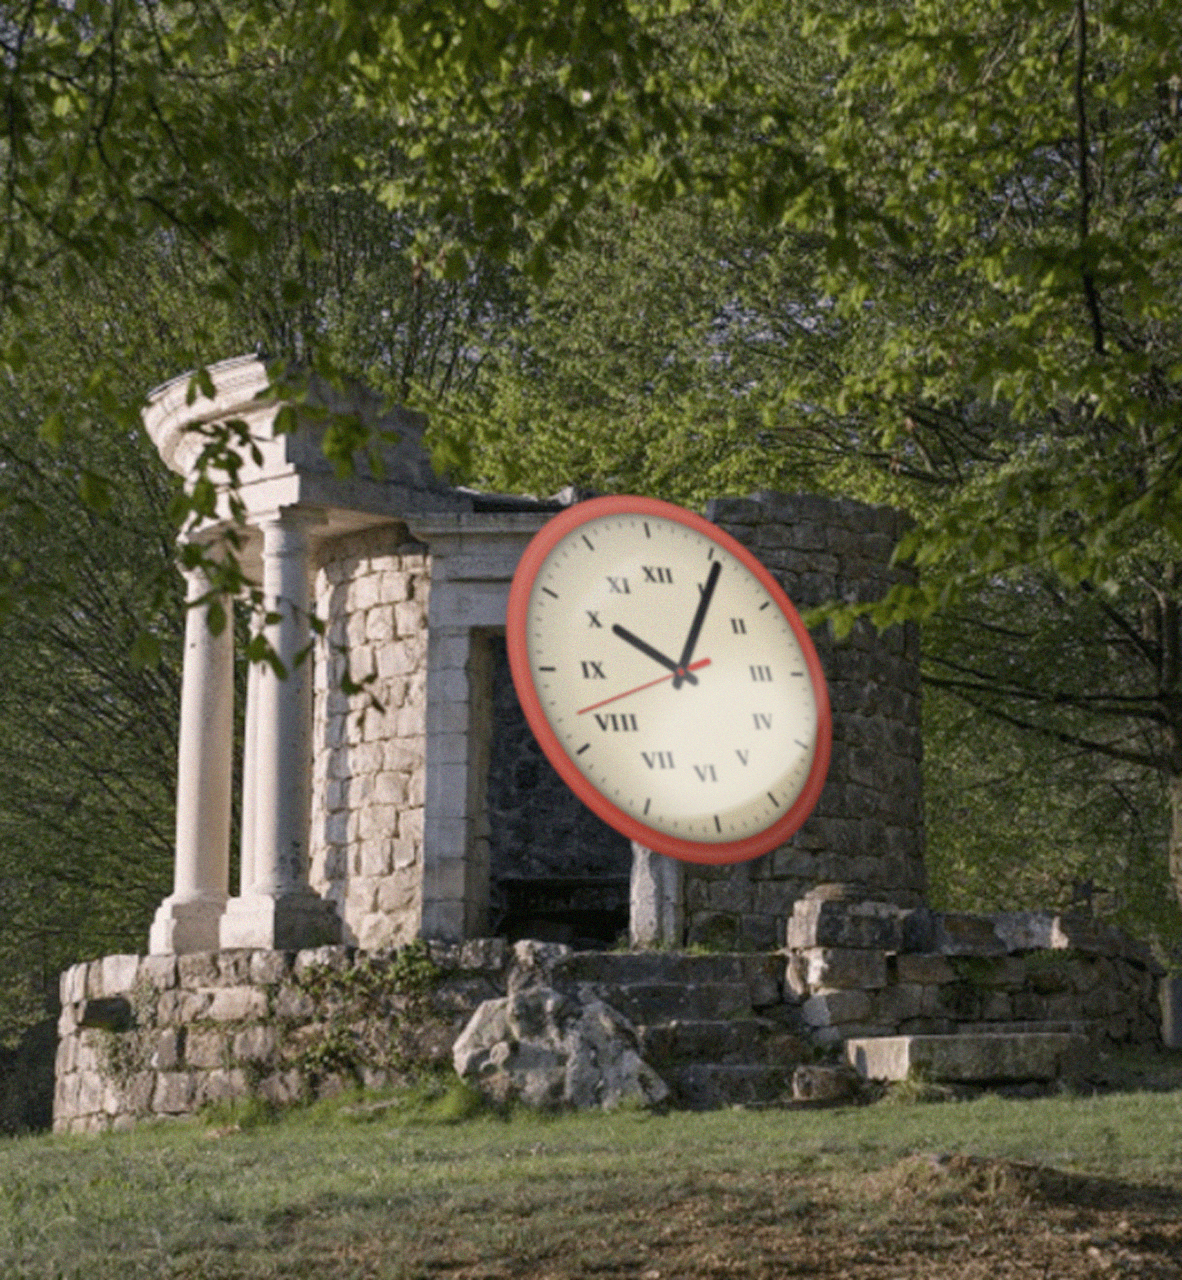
10.05.42
